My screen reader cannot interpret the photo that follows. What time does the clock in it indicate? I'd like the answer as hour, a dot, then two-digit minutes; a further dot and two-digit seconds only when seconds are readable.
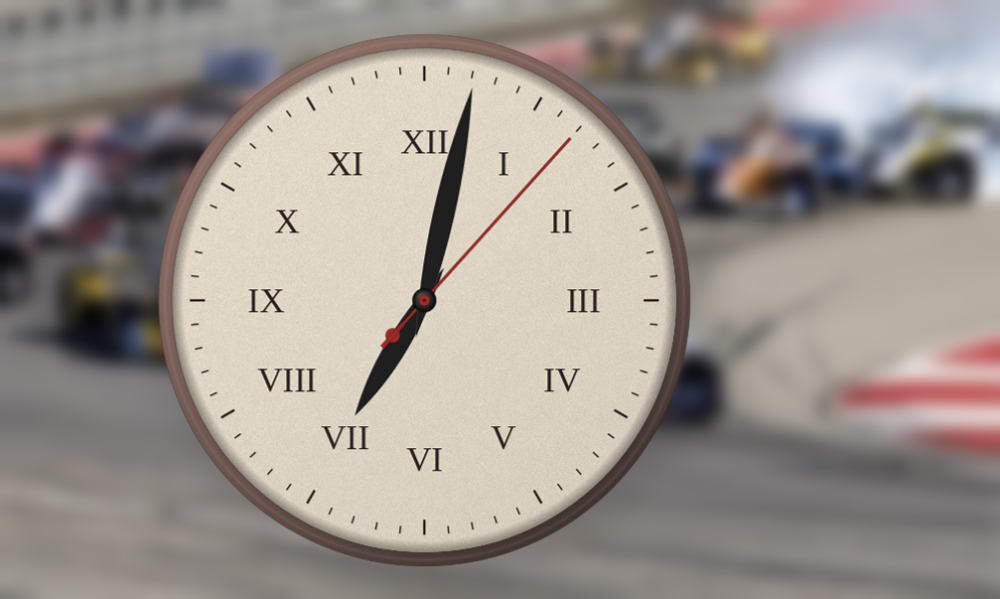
7.02.07
